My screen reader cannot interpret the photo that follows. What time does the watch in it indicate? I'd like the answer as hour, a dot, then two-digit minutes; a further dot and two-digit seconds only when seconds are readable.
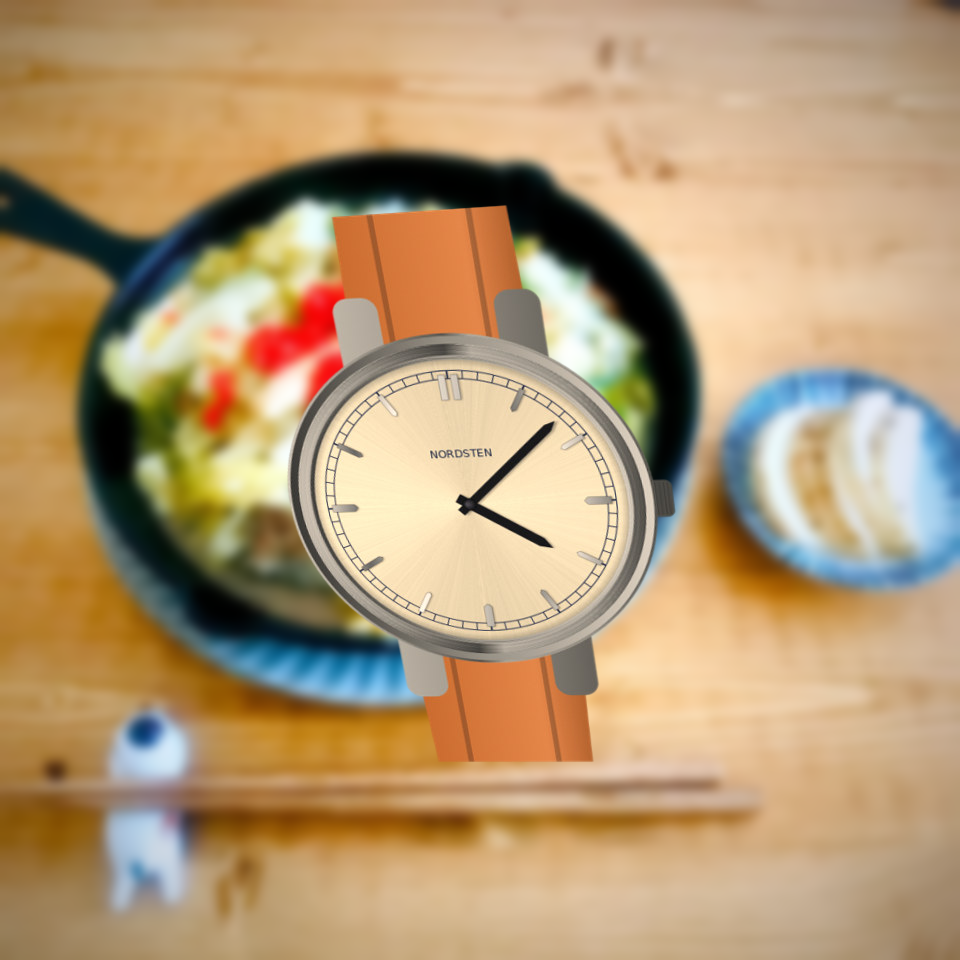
4.08
